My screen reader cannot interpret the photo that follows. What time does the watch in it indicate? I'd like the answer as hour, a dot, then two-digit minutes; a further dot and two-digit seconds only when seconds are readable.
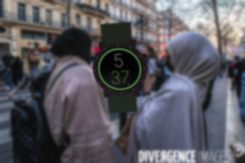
5.37
